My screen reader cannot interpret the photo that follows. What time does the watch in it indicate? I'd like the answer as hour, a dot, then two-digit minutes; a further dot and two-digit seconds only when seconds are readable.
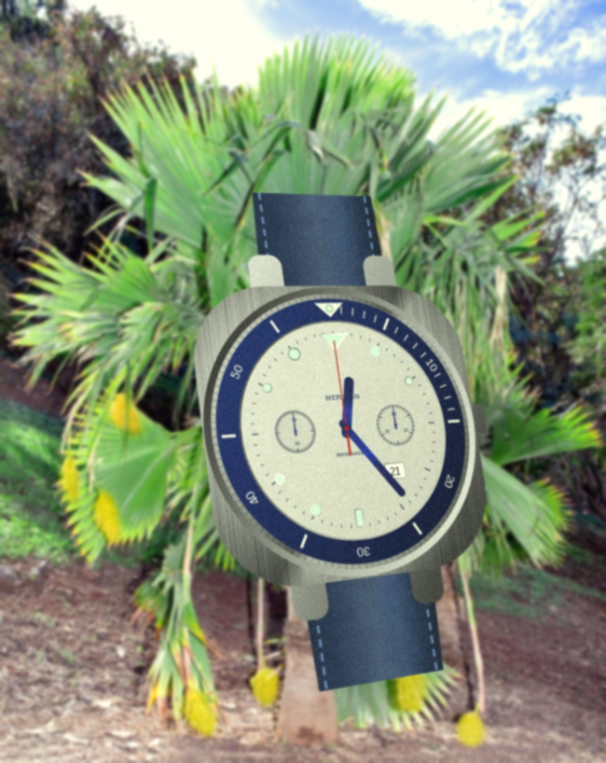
12.24
